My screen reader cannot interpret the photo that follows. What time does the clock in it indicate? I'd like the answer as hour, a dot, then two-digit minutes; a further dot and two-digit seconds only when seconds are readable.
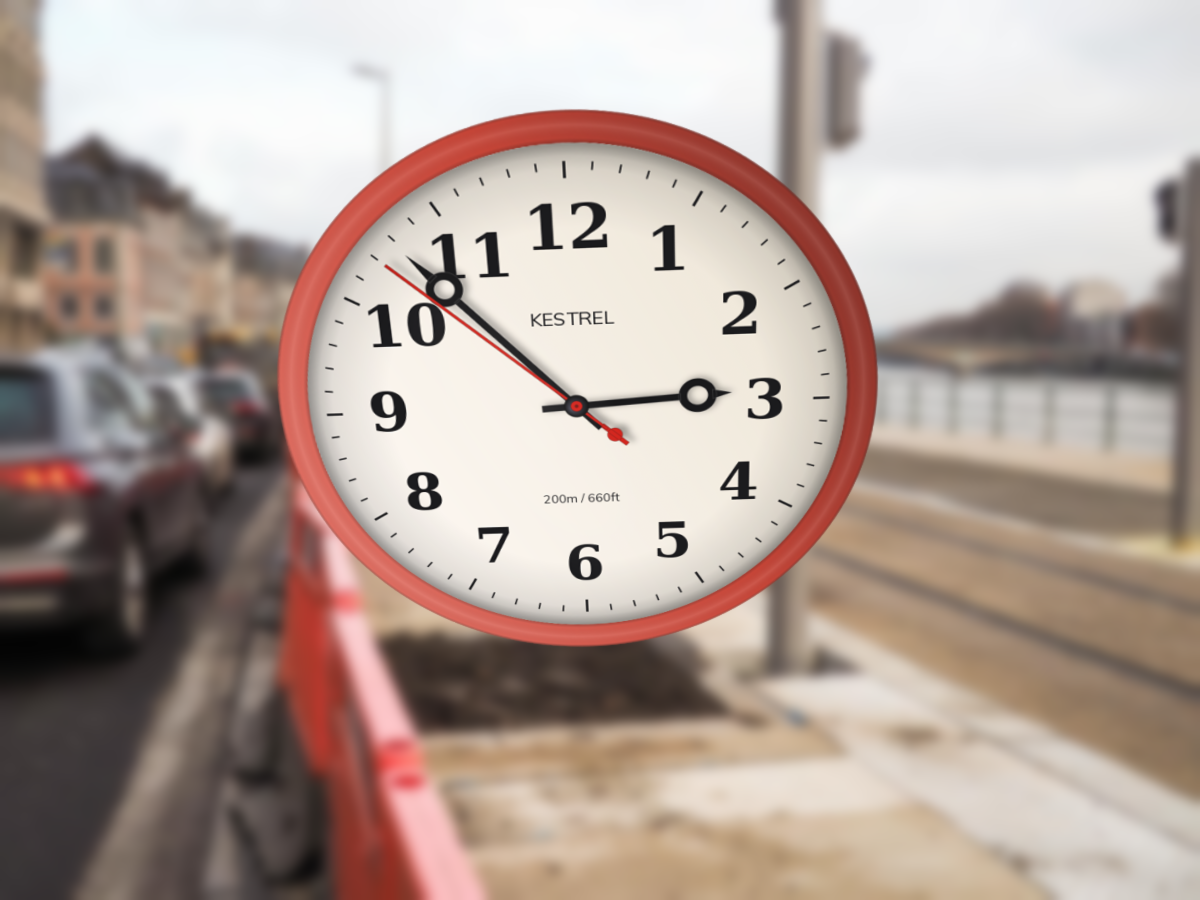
2.52.52
